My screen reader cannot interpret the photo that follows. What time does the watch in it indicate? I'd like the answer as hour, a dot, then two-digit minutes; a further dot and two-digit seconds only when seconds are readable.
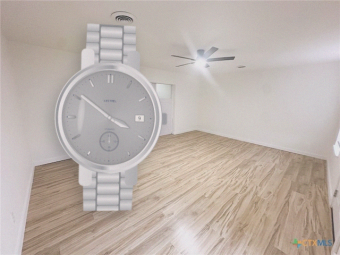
3.51
